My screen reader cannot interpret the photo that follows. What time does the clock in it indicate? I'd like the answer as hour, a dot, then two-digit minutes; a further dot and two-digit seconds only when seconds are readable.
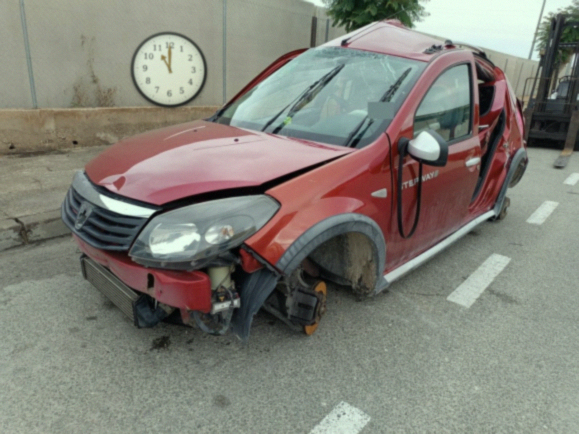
11.00
